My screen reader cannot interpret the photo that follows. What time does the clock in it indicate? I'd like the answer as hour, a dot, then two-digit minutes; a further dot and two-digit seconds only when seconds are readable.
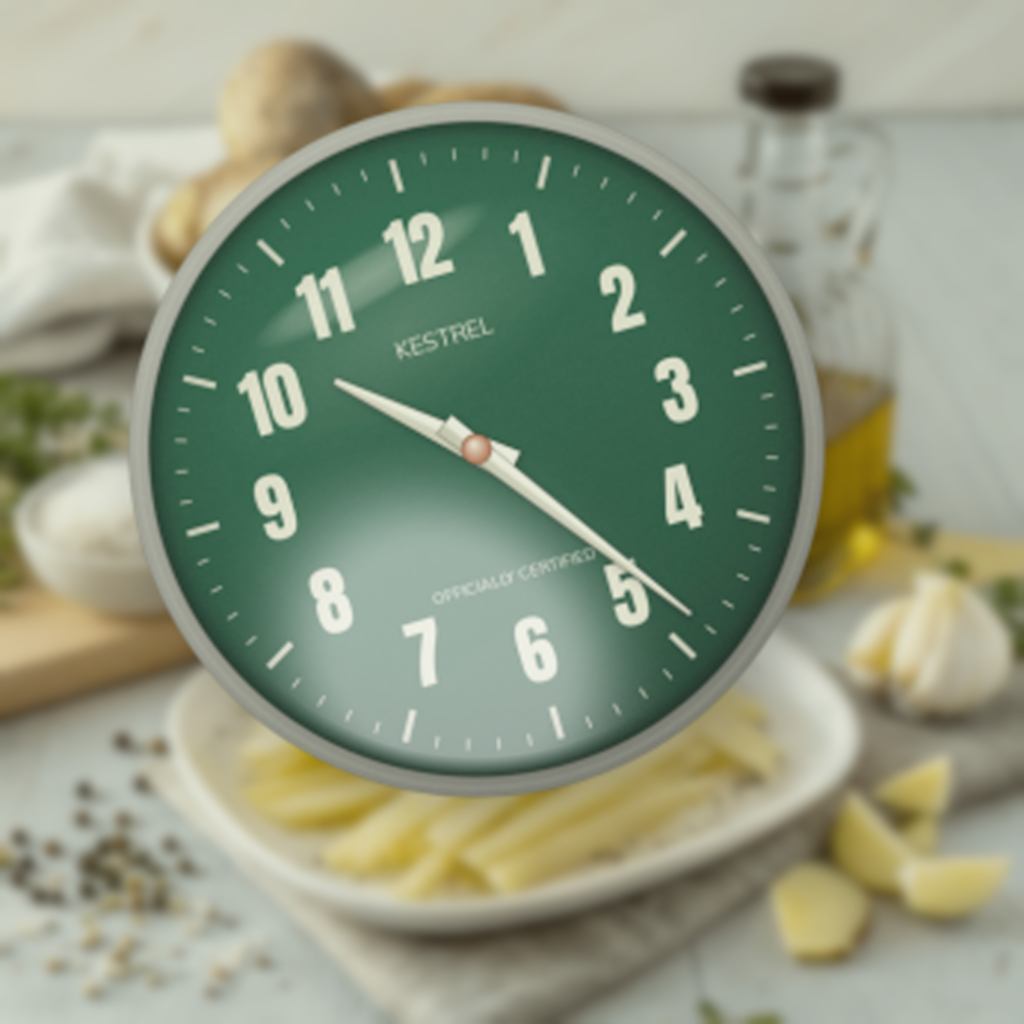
10.24
